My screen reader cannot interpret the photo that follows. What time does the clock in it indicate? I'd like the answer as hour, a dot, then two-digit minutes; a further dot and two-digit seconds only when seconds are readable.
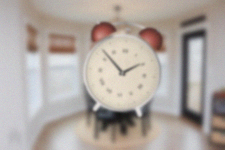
1.52
